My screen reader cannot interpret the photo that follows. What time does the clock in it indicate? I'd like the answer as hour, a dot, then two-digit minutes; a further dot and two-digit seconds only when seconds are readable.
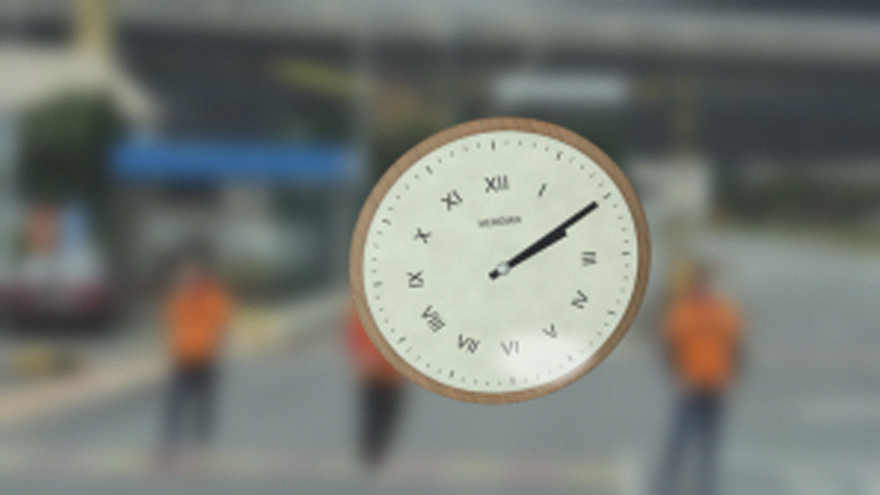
2.10
